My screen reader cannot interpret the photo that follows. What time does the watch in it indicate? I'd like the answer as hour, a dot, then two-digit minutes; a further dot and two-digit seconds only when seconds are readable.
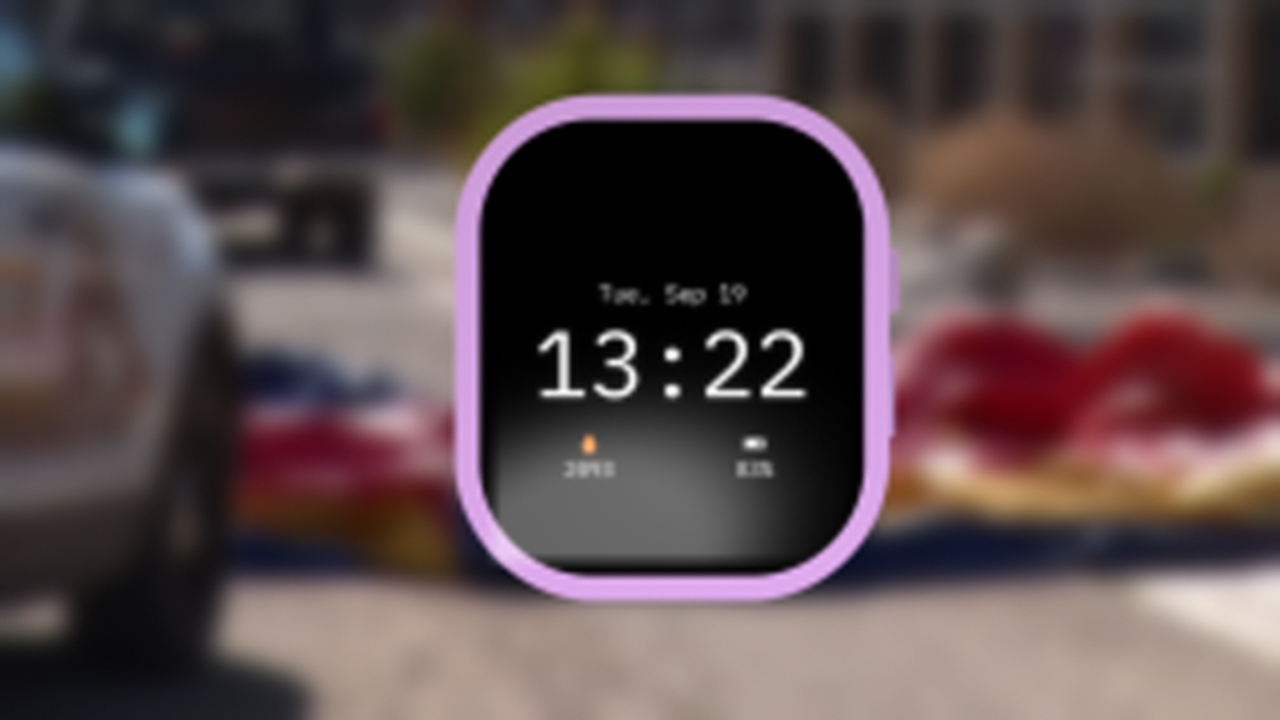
13.22
